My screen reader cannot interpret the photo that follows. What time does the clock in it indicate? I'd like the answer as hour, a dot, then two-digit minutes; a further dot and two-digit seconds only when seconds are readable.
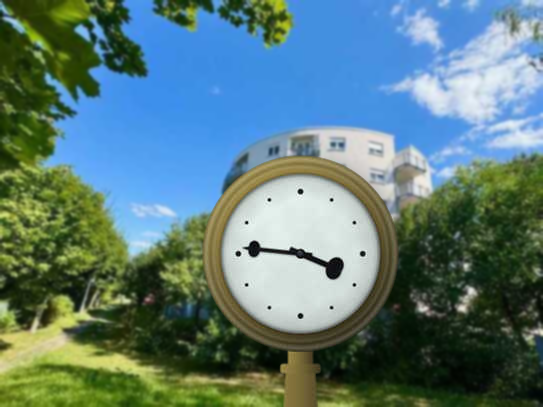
3.46
